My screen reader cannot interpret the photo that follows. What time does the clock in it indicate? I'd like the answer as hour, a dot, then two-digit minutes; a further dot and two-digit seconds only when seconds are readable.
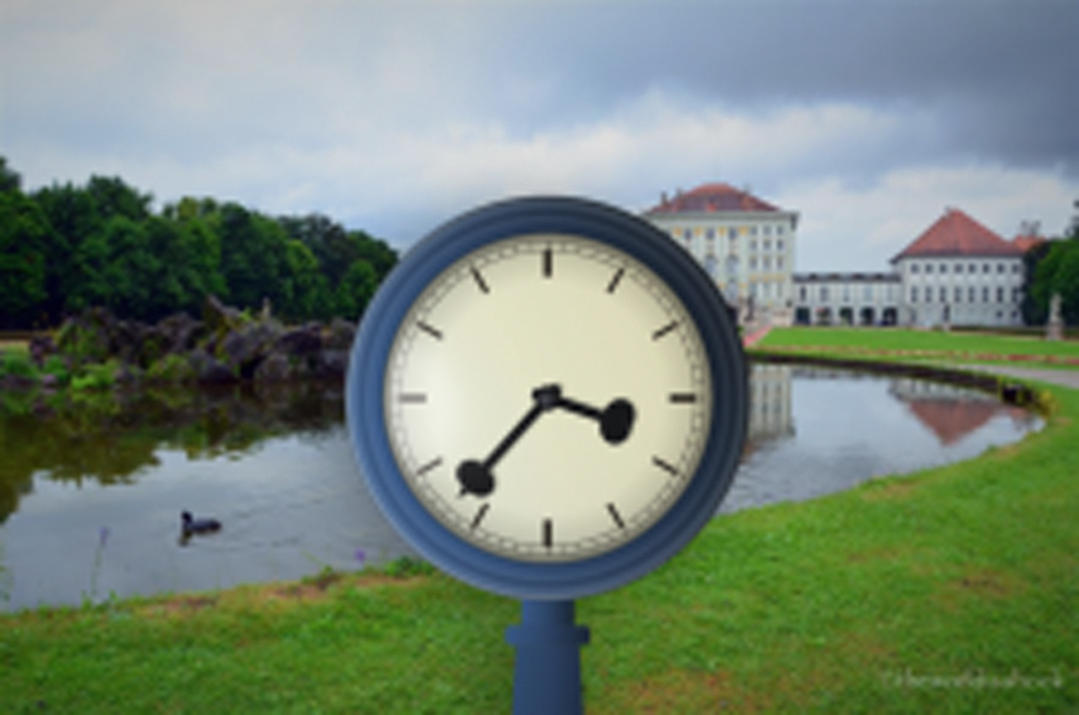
3.37
